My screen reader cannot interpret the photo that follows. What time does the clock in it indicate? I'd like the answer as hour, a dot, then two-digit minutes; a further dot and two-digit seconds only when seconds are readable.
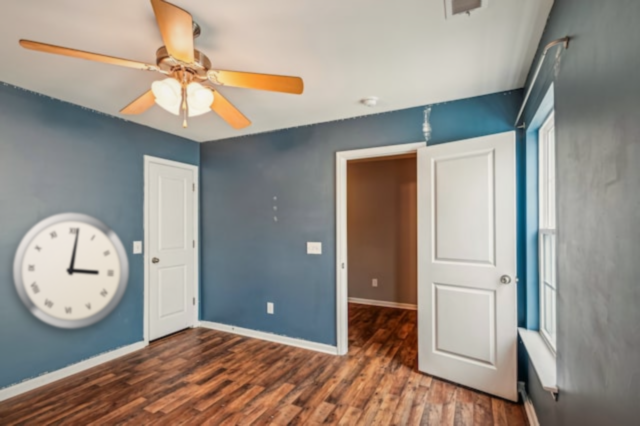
3.01
